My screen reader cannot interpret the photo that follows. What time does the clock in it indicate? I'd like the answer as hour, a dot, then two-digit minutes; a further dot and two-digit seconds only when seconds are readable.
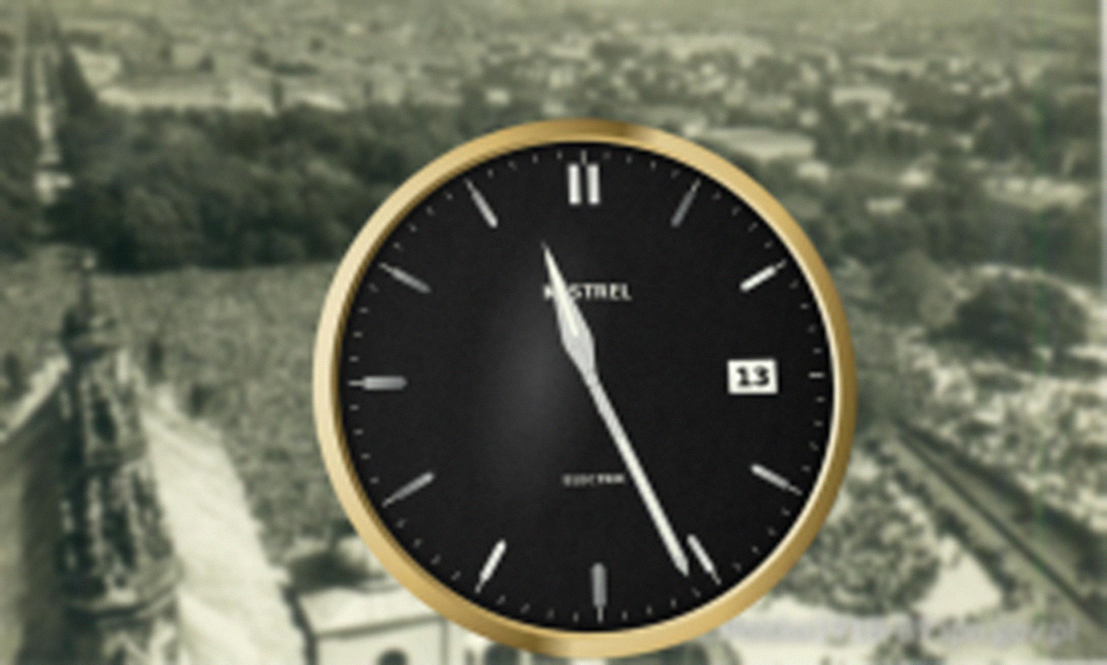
11.26
